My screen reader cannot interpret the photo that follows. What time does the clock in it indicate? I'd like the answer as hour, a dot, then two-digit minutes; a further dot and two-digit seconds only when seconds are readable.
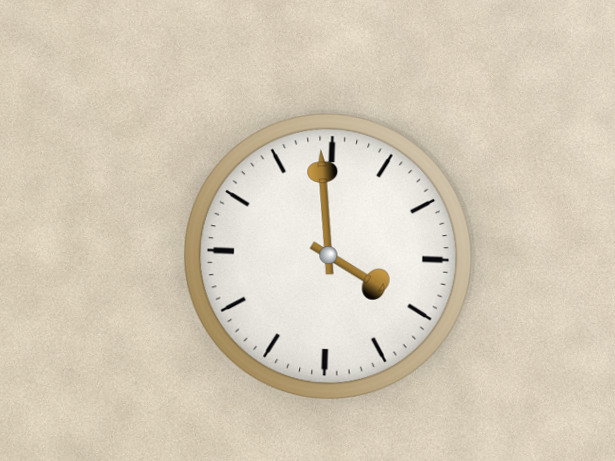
3.59
